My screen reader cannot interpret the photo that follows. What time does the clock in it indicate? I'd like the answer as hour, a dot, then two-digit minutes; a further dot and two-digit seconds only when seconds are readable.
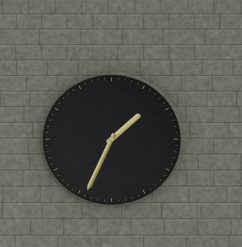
1.34
